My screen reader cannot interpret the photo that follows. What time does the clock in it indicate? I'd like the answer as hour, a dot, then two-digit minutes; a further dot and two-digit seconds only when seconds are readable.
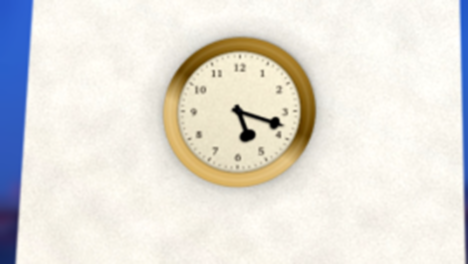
5.18
